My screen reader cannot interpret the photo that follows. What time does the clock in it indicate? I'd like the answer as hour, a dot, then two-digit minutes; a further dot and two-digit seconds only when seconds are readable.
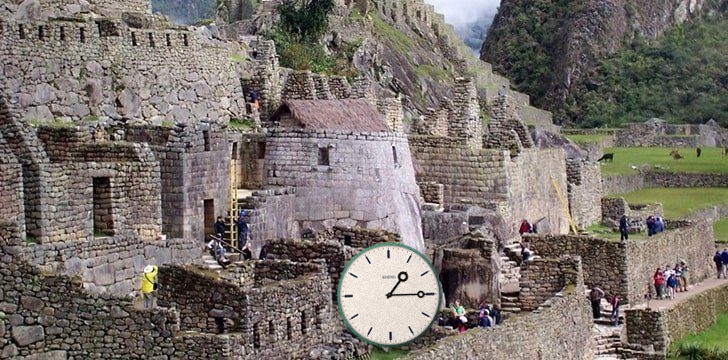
1.15
